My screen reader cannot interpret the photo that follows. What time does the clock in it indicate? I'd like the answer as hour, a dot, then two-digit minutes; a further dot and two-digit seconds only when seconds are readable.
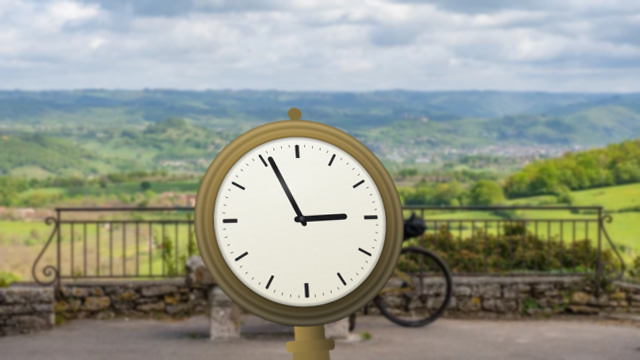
2.56
